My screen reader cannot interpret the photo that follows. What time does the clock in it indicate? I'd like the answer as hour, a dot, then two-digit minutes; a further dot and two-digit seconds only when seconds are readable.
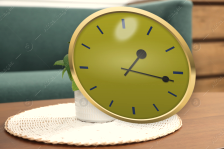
1.17
